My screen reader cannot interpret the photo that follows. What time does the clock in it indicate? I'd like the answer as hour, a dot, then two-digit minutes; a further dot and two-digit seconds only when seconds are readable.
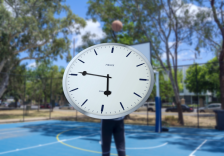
5.46
